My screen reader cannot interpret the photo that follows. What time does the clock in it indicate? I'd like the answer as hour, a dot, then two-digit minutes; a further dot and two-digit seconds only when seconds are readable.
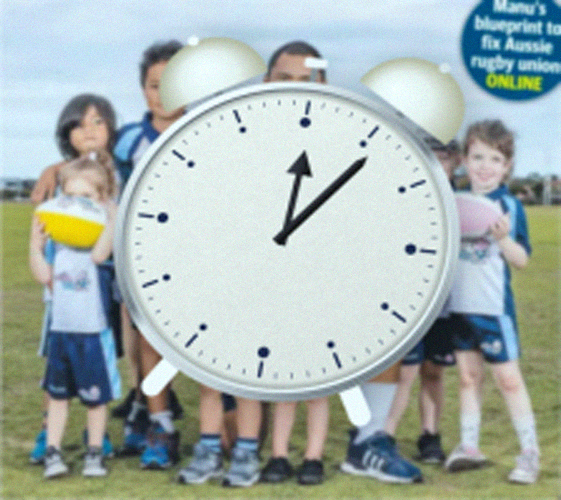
12.06
